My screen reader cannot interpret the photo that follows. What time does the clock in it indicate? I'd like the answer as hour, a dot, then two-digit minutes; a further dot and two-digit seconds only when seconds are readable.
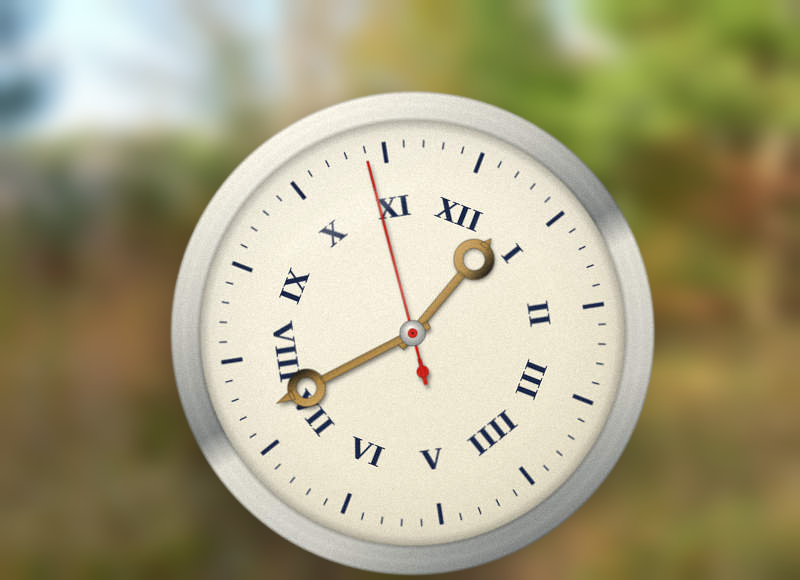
12.36.54
